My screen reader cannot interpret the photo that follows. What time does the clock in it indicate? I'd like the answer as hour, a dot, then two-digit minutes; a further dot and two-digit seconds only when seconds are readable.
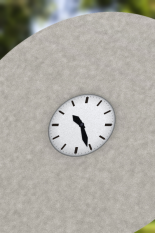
10.26
